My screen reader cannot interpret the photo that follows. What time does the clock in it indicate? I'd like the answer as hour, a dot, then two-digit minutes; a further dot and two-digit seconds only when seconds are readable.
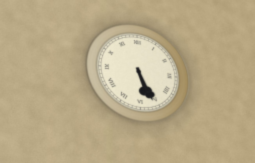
5.26
